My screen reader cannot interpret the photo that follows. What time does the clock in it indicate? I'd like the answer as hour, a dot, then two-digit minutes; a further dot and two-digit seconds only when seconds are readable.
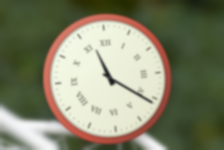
11.21
